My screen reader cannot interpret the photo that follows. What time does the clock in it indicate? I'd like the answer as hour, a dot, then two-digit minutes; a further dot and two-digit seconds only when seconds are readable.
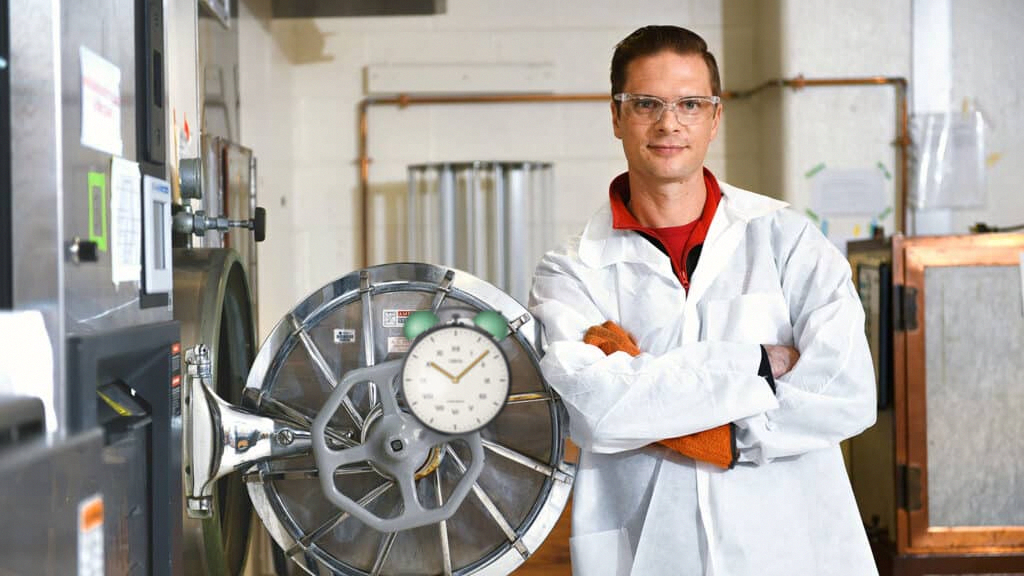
10.08
